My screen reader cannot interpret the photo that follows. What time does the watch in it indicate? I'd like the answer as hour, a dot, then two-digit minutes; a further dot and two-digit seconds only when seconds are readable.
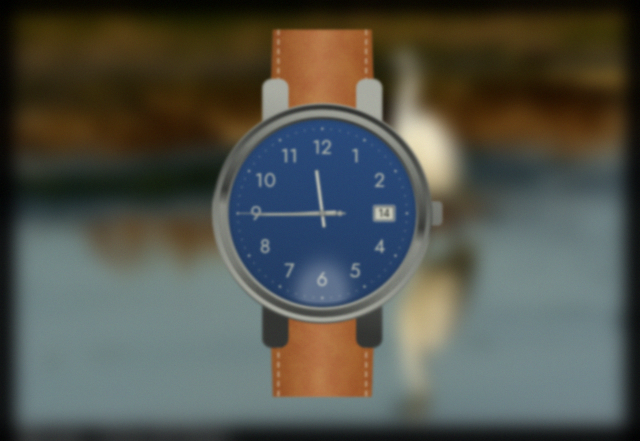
11.44.45
